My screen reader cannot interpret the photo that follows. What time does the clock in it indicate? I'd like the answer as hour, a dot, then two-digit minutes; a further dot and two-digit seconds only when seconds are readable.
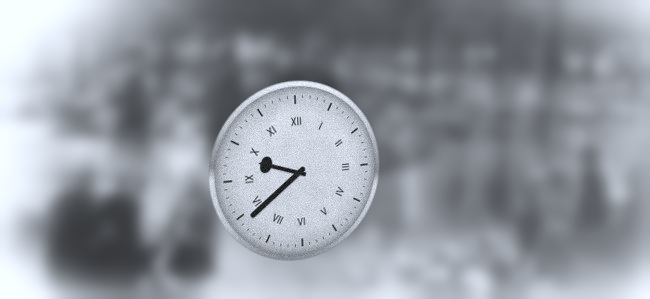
9.39
